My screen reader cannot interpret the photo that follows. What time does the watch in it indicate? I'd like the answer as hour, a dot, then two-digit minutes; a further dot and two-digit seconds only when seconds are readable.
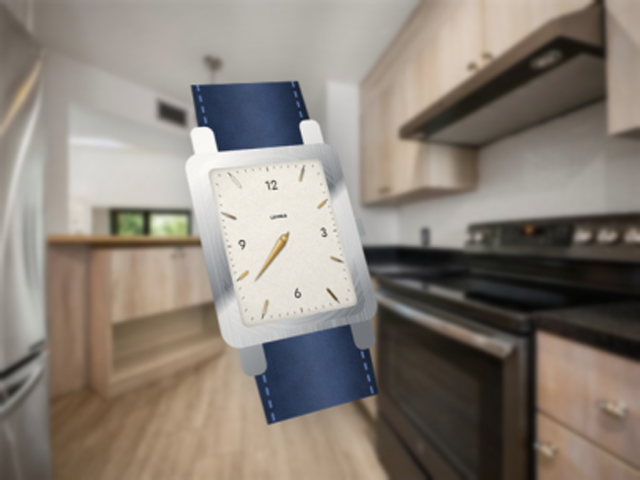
7.38
